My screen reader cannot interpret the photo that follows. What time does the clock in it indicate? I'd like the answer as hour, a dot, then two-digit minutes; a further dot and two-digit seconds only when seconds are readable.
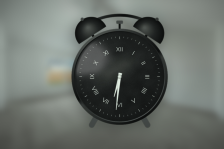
6.31
